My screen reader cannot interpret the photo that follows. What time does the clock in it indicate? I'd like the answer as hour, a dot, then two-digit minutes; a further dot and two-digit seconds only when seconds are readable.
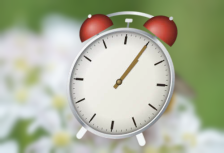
1.05
